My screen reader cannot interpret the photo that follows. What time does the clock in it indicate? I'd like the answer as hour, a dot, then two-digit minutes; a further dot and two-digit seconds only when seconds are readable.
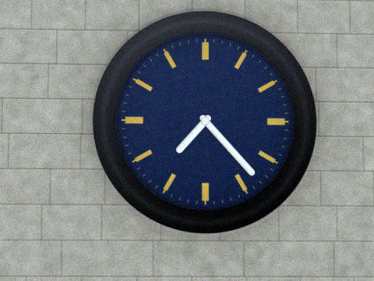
7.23
